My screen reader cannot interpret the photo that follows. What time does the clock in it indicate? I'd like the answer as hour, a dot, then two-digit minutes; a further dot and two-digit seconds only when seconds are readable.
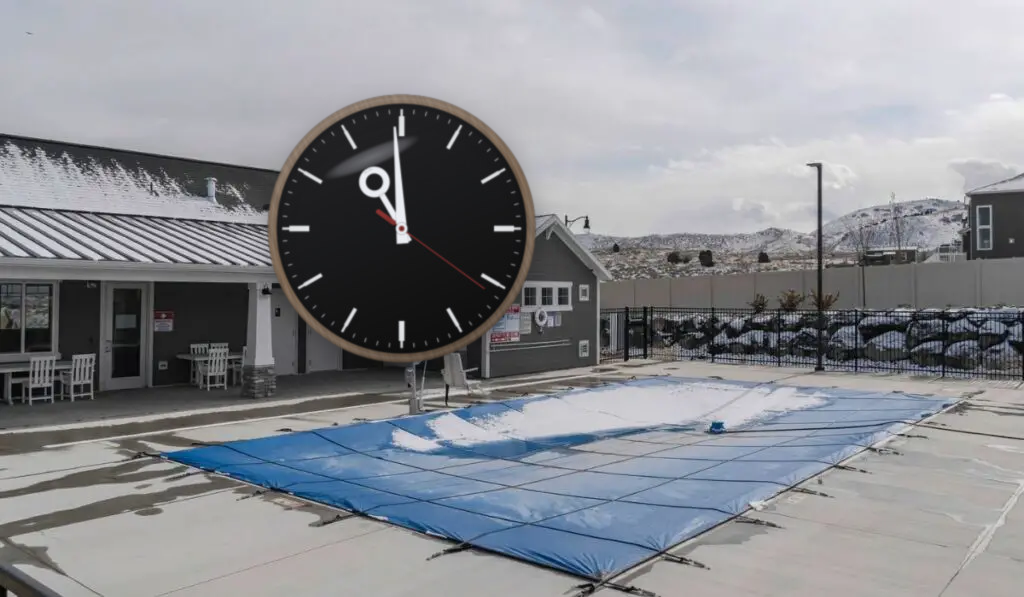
10.59.21
